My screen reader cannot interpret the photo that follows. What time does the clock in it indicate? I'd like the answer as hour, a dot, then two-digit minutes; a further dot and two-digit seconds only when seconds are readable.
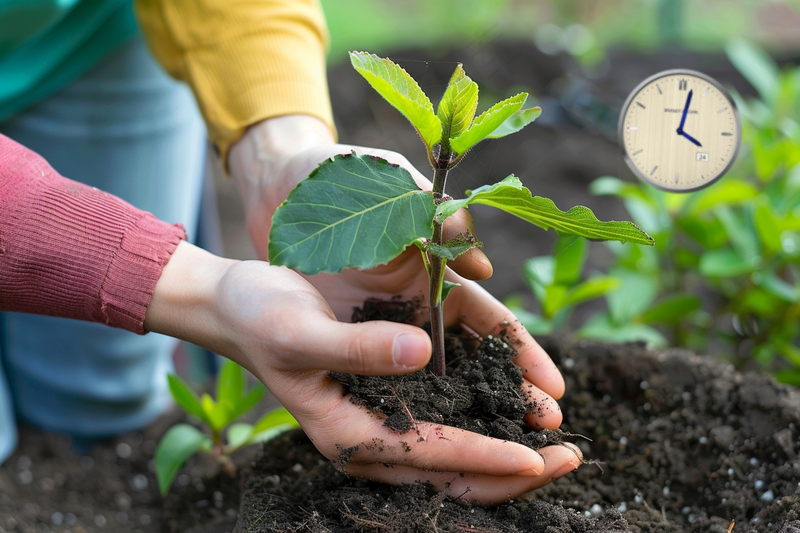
4.02
